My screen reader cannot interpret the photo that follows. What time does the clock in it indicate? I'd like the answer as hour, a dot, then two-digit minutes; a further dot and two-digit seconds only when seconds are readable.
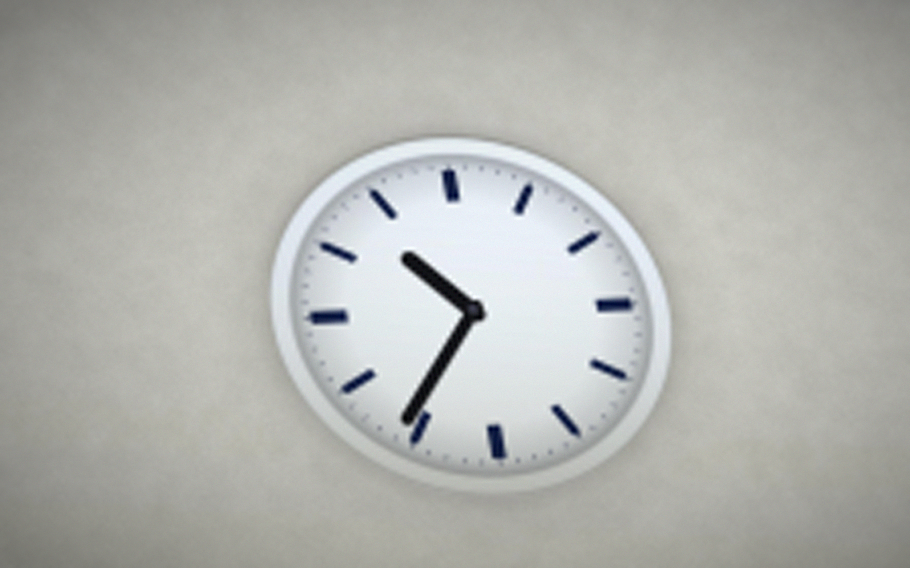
10.36
